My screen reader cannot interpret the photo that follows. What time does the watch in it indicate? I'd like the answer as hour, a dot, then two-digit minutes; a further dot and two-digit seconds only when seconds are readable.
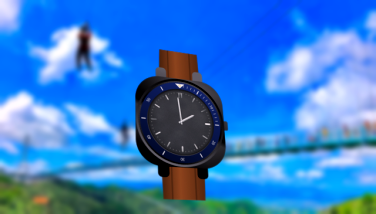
1.59
